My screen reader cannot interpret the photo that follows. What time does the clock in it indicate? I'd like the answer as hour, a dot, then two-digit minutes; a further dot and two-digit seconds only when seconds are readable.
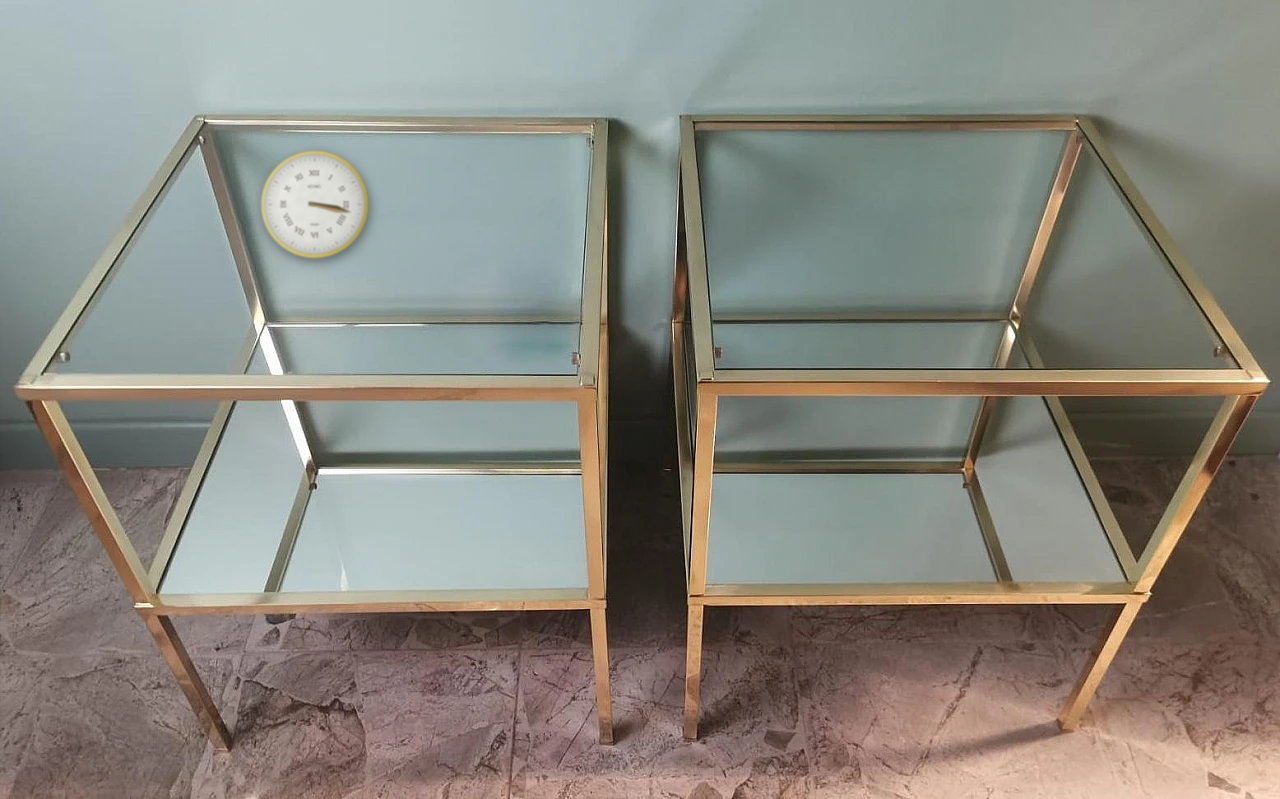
3.17
